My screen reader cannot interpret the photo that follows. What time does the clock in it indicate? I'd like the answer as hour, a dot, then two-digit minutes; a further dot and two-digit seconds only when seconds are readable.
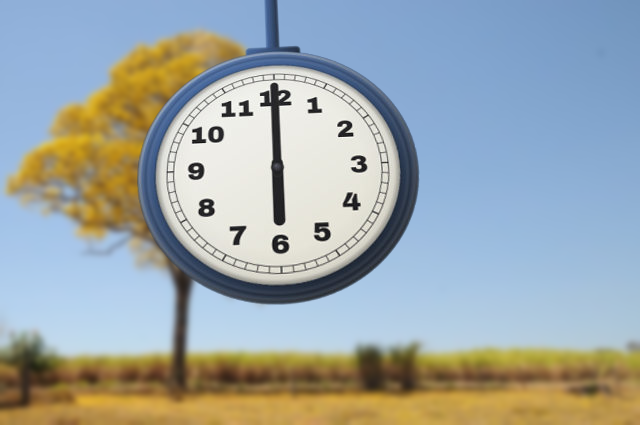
6.00
